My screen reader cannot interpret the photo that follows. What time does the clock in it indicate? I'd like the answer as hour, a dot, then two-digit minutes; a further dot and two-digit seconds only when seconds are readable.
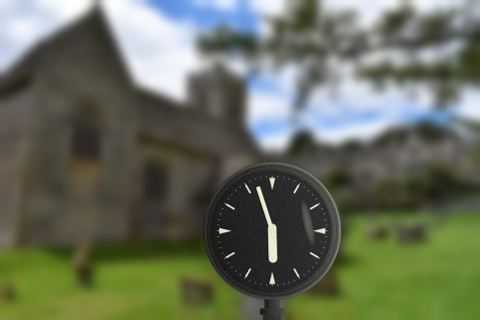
5.57
